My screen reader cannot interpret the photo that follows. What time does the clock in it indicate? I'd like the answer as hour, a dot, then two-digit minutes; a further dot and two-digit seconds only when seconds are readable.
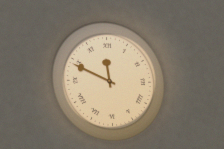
11.49
